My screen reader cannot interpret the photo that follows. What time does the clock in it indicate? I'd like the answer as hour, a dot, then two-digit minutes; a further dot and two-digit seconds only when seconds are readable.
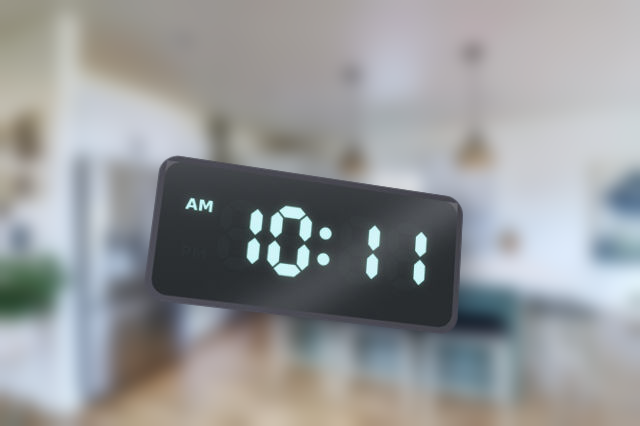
10.11
